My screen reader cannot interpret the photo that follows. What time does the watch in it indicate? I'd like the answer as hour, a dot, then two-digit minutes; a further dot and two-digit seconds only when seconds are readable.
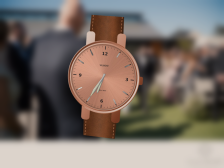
6.35
